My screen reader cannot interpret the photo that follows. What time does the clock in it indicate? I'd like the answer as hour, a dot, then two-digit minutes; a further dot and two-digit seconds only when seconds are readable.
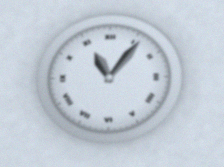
11.06
